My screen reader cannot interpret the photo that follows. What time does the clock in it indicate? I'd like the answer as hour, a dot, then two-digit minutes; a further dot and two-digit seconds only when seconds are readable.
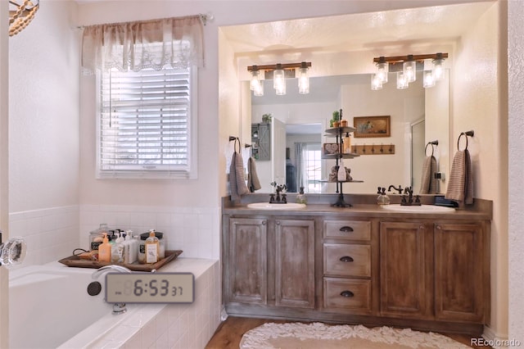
6.53.37
